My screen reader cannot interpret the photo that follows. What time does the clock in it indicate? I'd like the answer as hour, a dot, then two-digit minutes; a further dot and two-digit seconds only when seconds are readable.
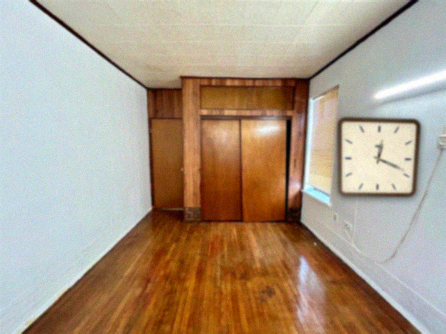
12.19
